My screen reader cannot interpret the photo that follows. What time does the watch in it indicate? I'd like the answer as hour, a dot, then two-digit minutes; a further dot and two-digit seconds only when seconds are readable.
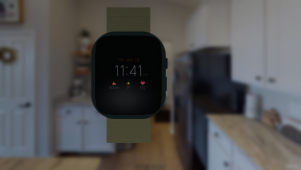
11.41
